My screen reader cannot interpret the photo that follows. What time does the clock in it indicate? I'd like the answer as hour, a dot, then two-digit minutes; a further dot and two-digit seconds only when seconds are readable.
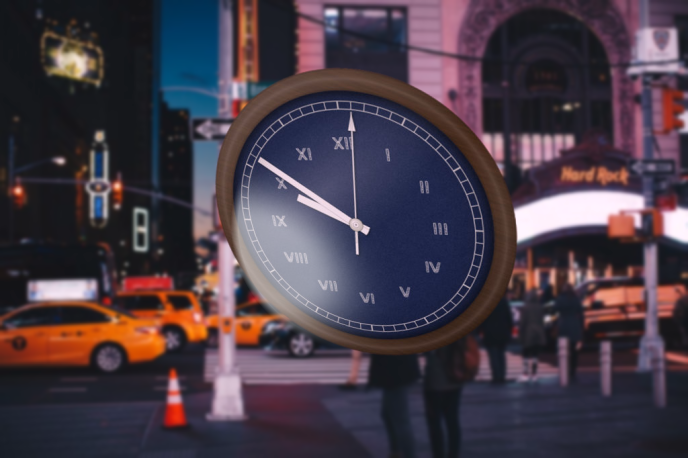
9.51.01
